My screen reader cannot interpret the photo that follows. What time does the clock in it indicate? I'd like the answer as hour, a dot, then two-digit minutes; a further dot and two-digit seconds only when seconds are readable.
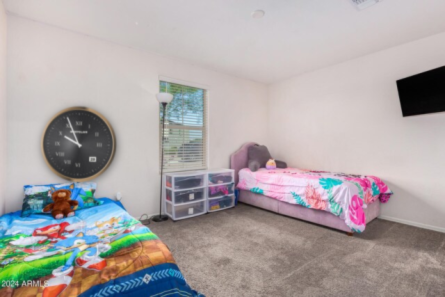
9.56
